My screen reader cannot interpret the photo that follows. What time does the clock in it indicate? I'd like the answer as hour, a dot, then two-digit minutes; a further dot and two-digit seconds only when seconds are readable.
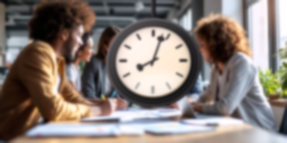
8.03
